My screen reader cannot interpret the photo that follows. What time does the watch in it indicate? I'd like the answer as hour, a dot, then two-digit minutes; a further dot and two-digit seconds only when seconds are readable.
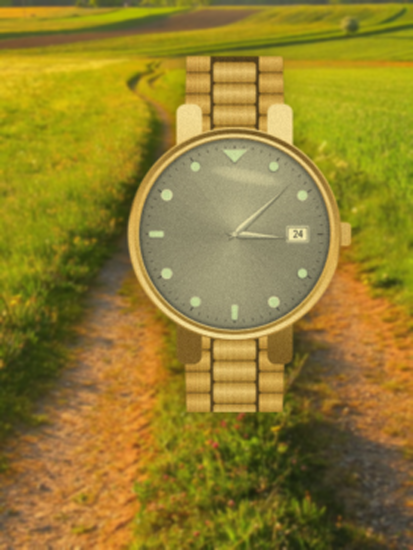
3.08
